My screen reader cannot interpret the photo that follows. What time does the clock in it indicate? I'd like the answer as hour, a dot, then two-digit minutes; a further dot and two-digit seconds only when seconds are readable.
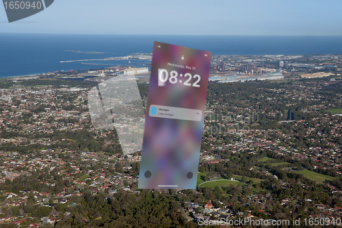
8.22
